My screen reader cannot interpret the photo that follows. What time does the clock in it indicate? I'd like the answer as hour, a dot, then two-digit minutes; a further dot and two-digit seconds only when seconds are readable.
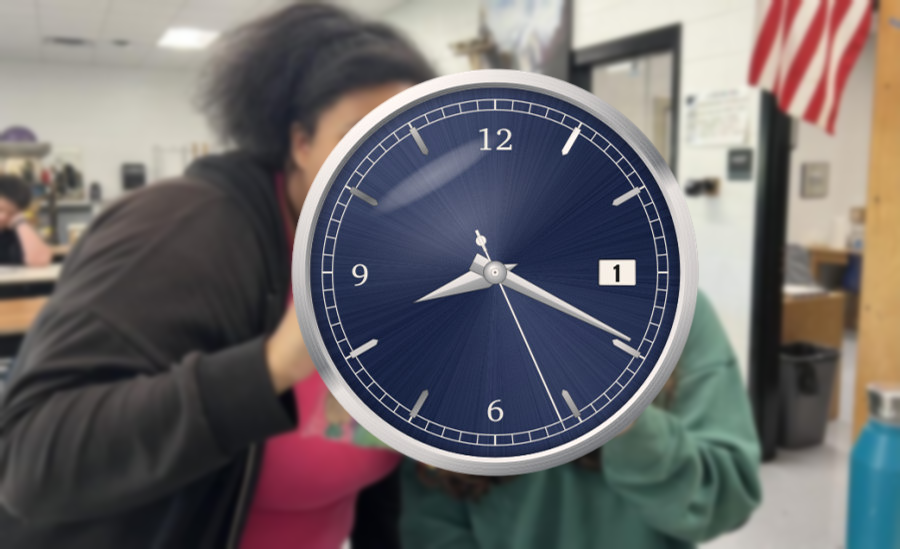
8.19.26
